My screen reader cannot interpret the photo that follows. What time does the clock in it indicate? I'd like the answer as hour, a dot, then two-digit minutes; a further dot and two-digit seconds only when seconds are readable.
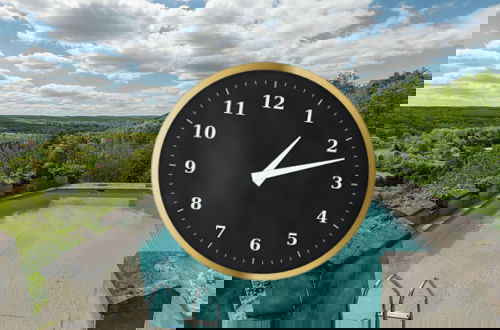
1.12
